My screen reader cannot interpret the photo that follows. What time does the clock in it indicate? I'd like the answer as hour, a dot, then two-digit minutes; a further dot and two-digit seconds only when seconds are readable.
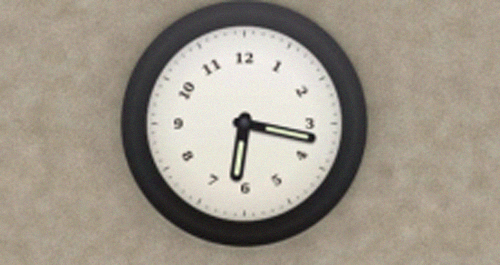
6.17
